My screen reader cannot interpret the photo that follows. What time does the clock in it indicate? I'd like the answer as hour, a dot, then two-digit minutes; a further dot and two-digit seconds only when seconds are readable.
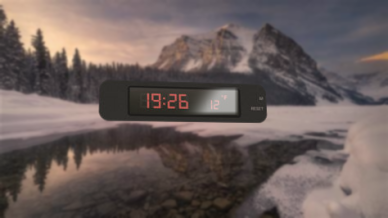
19.26
